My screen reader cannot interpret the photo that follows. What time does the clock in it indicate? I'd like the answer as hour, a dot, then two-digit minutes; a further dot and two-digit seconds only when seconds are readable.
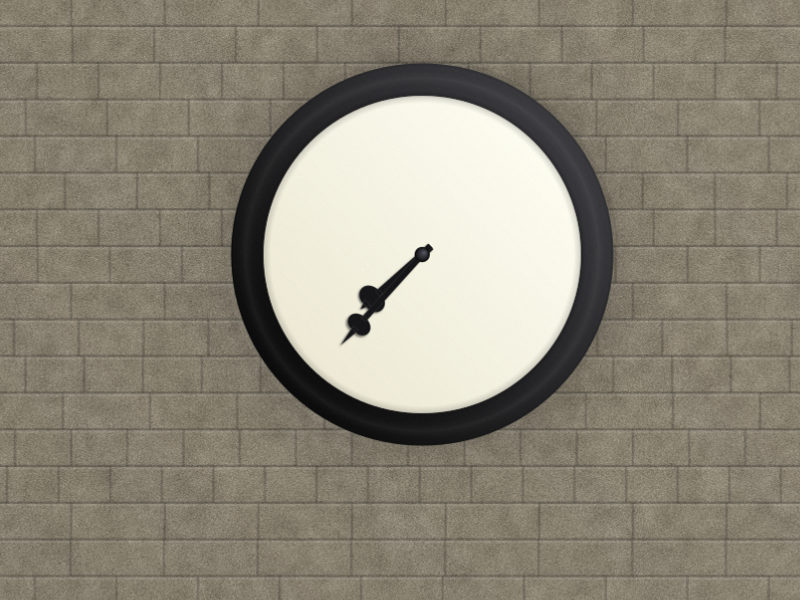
7.37
